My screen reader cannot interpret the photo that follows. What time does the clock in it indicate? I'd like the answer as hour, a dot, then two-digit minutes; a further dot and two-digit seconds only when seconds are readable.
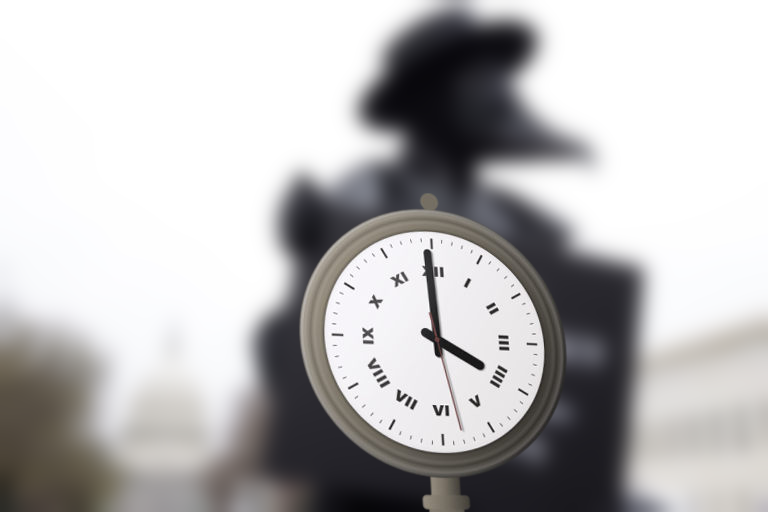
3.59.28
